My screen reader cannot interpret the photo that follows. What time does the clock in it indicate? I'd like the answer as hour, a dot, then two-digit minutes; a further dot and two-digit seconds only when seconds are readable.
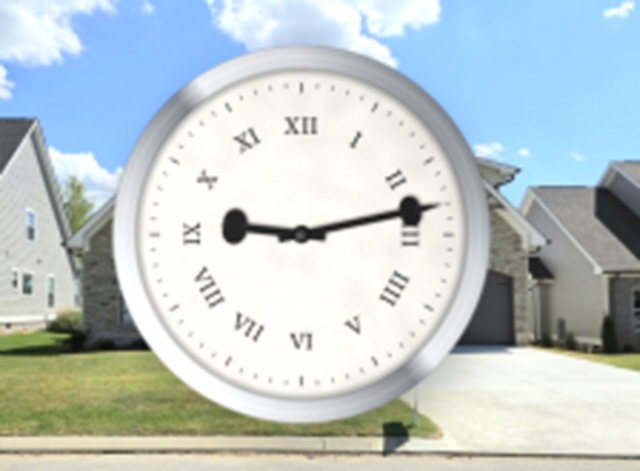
9.13
